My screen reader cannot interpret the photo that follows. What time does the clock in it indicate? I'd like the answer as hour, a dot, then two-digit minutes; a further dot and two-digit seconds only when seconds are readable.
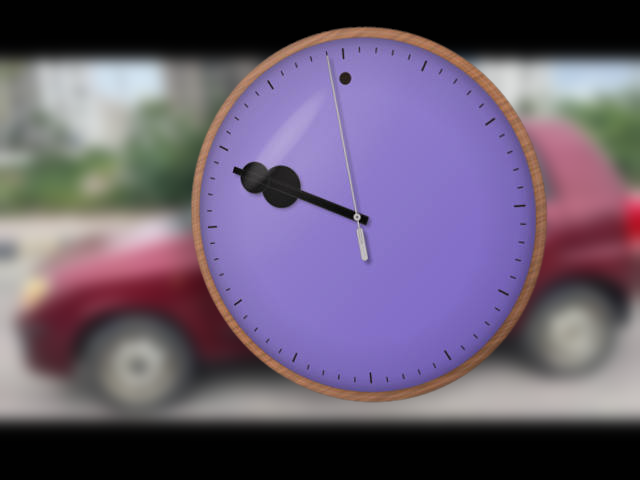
9.48.59
